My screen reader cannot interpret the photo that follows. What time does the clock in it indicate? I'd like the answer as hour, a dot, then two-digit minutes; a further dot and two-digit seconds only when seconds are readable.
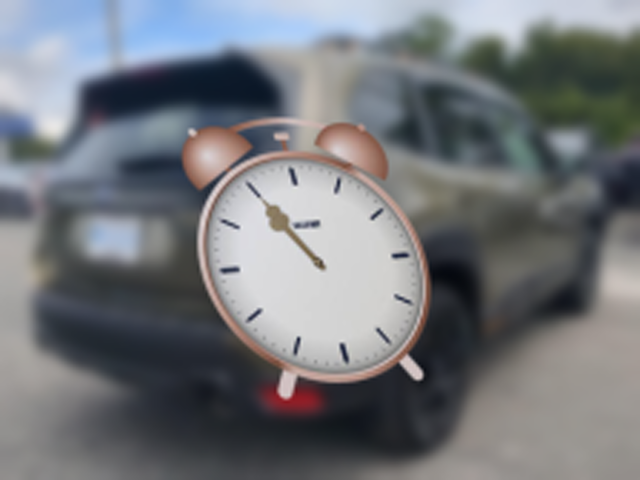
10.55
